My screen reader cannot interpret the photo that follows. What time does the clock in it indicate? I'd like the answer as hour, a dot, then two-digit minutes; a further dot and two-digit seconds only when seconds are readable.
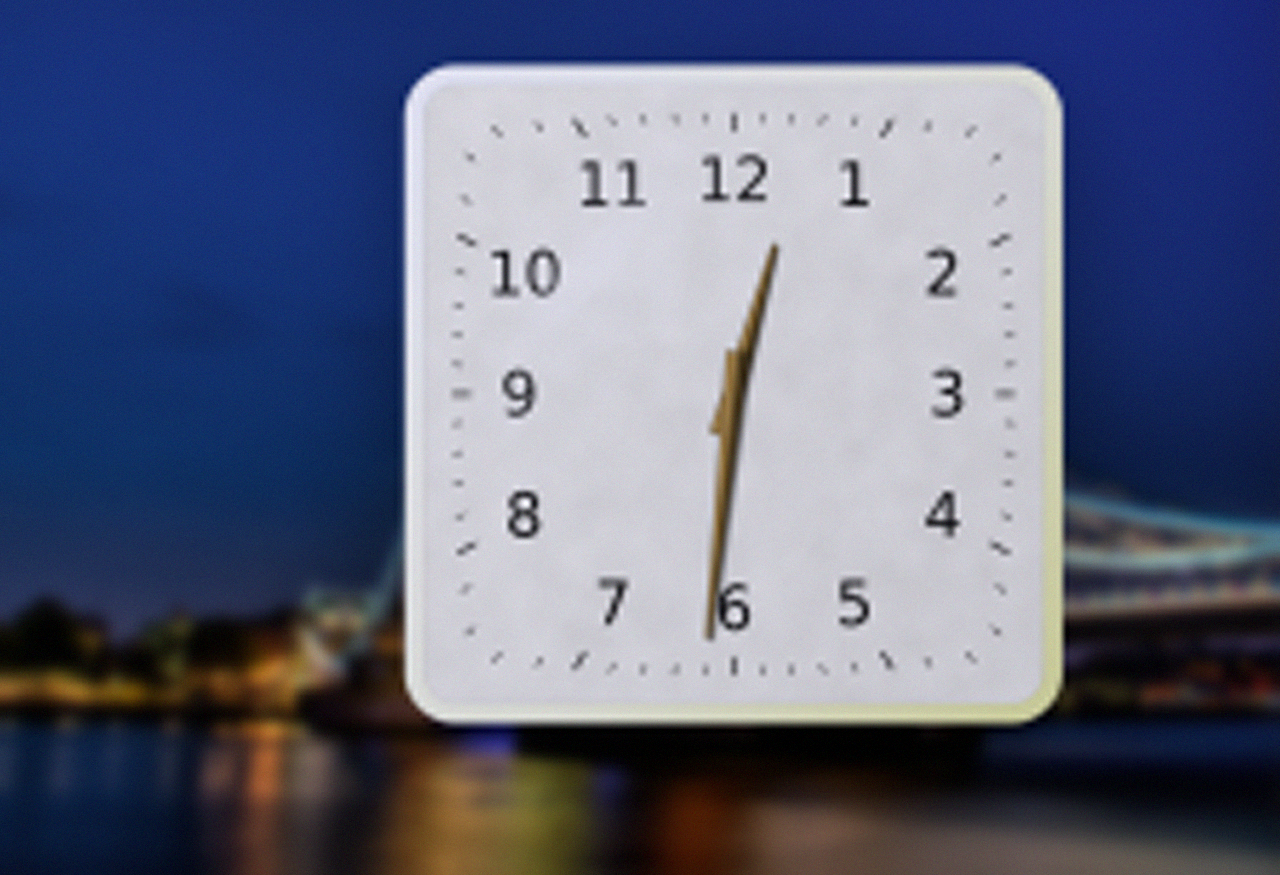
12.31
